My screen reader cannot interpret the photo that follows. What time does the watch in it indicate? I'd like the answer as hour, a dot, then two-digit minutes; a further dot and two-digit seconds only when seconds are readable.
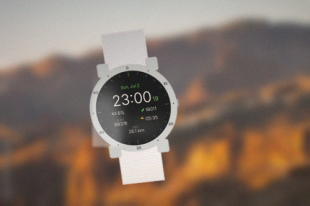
23.00
